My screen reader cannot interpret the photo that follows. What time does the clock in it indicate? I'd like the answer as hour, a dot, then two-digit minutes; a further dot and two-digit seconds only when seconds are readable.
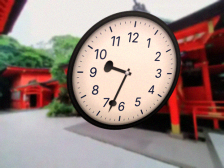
9.33
